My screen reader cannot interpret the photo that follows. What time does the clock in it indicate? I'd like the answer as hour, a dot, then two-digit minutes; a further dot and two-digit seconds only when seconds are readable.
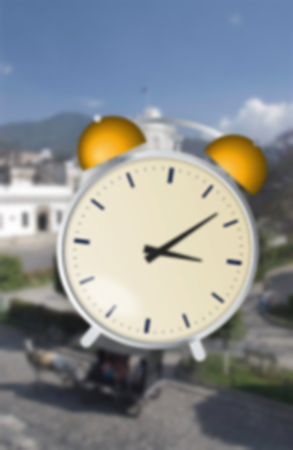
3.08
